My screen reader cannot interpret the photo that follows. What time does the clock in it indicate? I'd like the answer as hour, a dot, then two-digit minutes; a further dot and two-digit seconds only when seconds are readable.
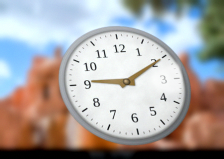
9.10
